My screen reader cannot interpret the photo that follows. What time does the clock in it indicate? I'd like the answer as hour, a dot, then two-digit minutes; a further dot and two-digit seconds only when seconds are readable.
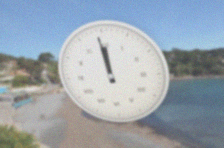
11.59
